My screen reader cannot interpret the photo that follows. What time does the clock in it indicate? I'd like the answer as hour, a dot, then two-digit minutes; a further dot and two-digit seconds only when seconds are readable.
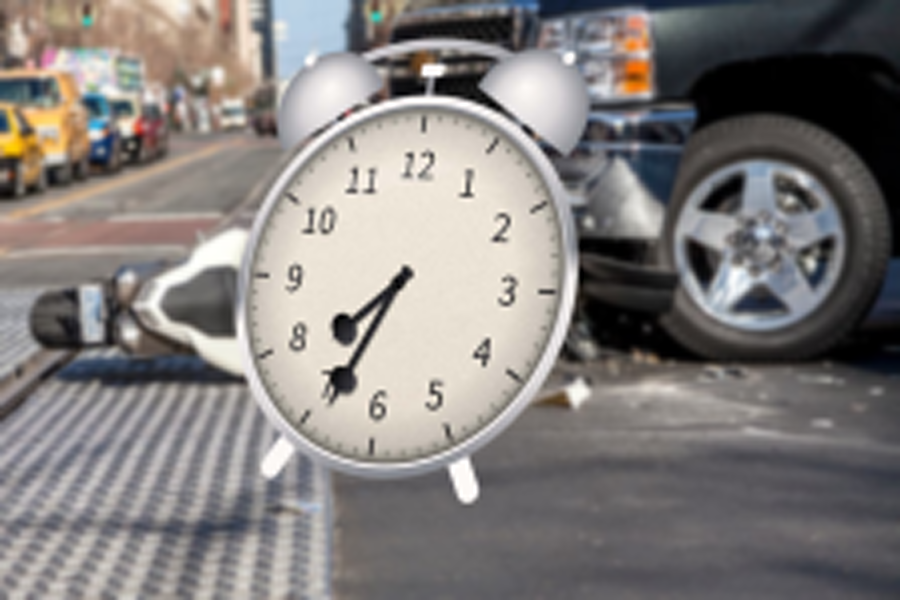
7.34
